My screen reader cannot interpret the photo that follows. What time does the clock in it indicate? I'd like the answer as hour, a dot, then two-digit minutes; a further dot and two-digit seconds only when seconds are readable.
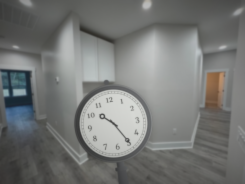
10.25
